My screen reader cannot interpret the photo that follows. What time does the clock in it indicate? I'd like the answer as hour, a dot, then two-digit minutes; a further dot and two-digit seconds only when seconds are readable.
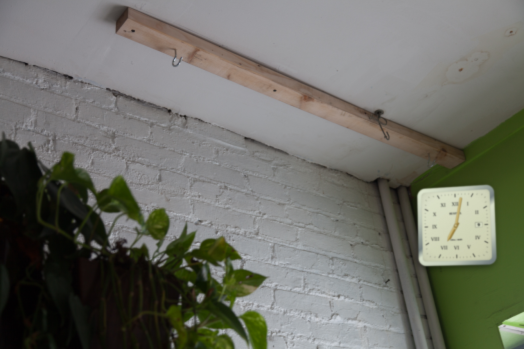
7.02
